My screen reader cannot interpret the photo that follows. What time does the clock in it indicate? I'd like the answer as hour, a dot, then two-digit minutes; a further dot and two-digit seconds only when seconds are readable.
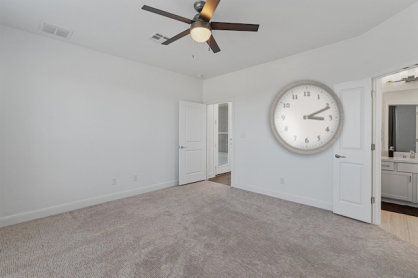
3.11
